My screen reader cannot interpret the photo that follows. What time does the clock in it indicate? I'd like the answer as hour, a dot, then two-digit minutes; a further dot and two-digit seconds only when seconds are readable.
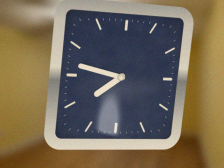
7.47
